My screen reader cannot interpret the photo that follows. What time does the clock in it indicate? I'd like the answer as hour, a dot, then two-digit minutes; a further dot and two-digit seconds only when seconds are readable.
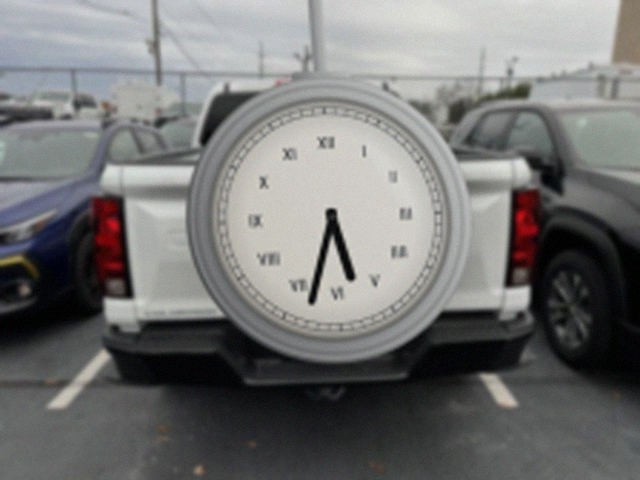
5.33
